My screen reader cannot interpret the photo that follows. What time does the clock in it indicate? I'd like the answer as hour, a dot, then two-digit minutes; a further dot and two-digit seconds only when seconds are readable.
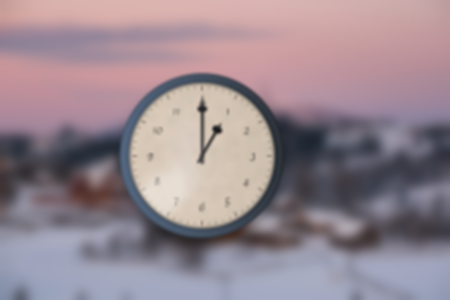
1.00
